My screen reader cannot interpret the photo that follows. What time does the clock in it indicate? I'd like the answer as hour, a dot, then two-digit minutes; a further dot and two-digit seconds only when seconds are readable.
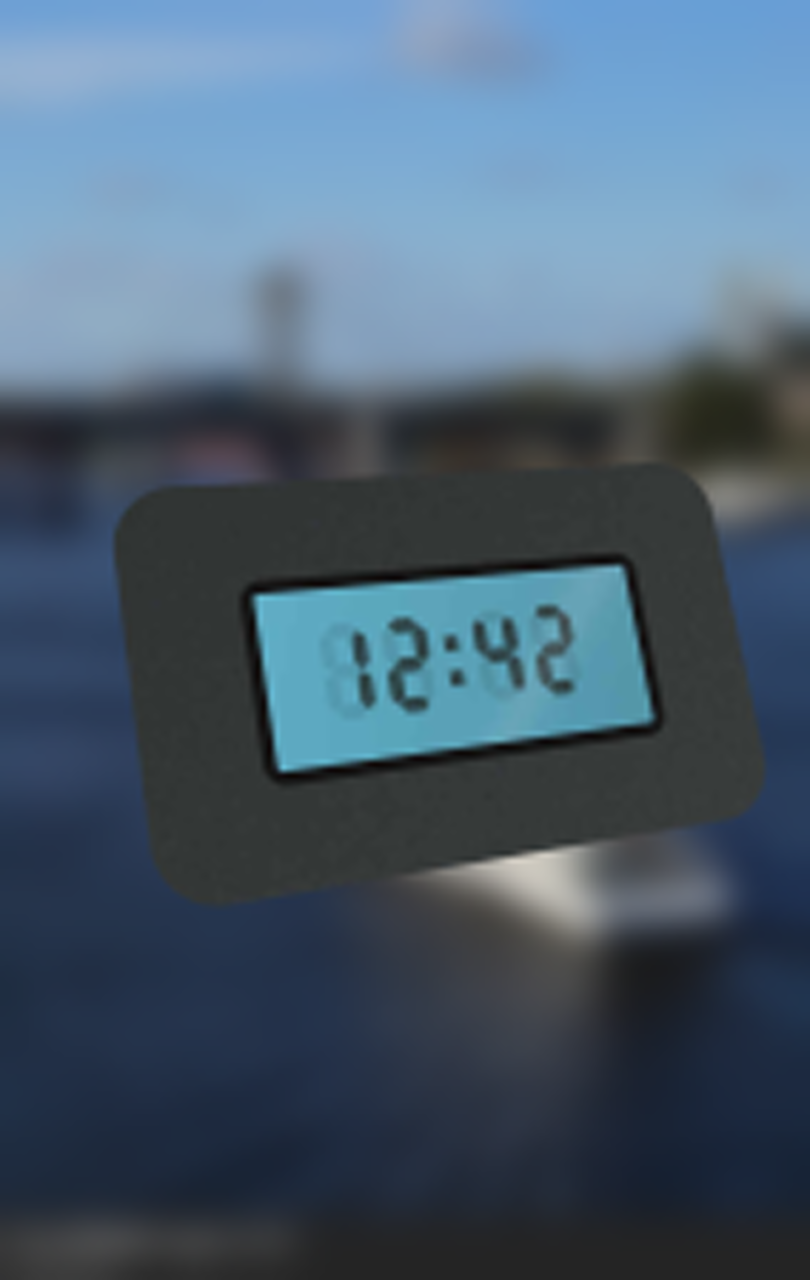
12.42
